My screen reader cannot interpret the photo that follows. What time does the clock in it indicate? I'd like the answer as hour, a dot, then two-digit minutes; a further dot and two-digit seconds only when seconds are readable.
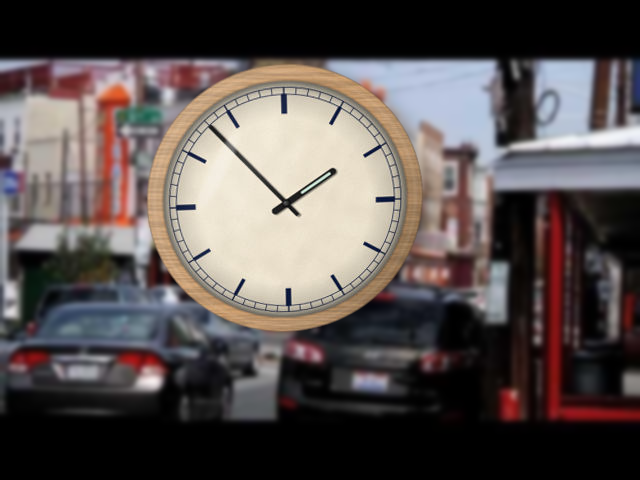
1.53
